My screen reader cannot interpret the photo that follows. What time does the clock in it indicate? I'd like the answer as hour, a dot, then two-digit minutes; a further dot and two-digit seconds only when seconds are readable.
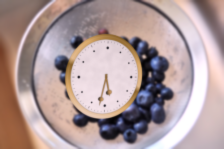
5.32
